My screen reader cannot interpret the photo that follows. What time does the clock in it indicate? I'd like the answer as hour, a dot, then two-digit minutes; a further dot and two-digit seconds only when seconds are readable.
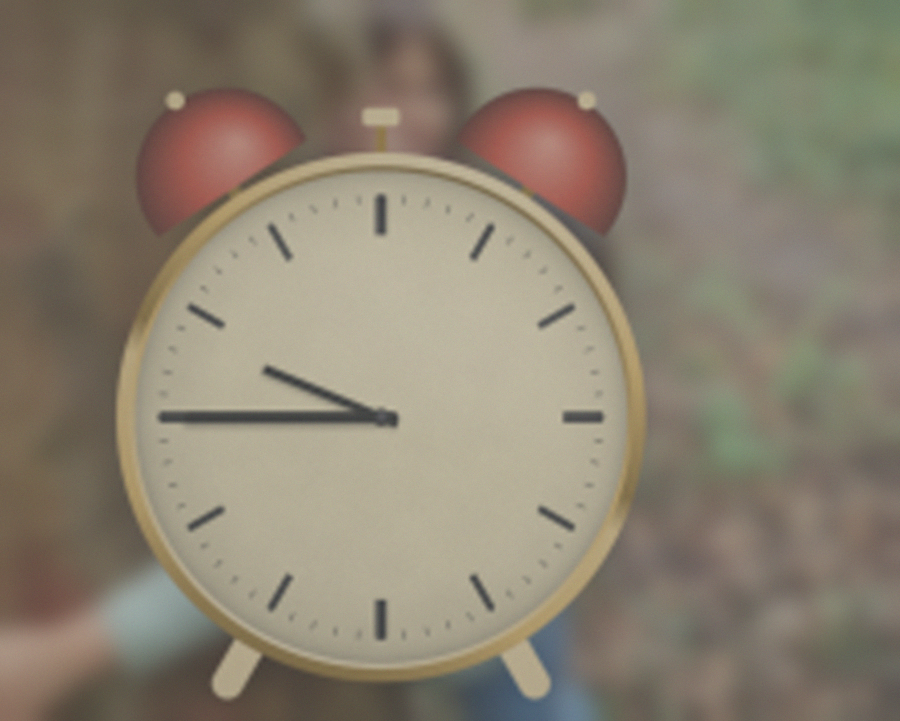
9.45
